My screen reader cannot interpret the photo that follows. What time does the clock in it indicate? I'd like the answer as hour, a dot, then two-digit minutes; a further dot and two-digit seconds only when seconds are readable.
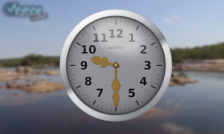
9.30
